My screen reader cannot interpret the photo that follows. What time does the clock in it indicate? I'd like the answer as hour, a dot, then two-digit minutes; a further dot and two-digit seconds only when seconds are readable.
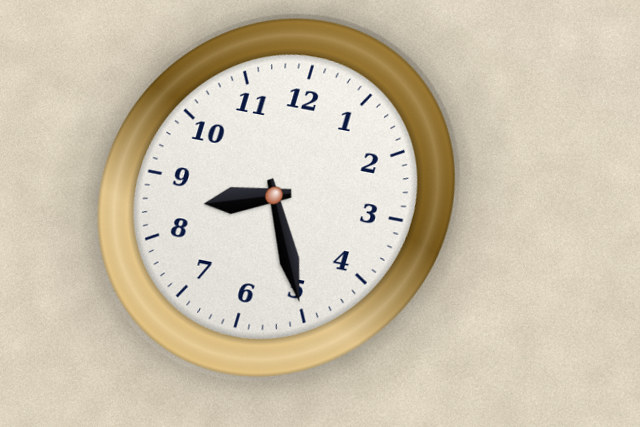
8.25
